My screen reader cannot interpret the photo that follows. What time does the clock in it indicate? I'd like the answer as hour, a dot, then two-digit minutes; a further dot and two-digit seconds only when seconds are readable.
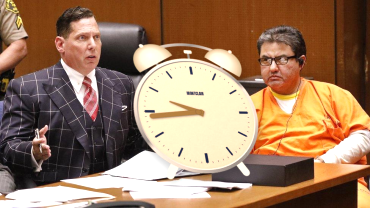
9.44
